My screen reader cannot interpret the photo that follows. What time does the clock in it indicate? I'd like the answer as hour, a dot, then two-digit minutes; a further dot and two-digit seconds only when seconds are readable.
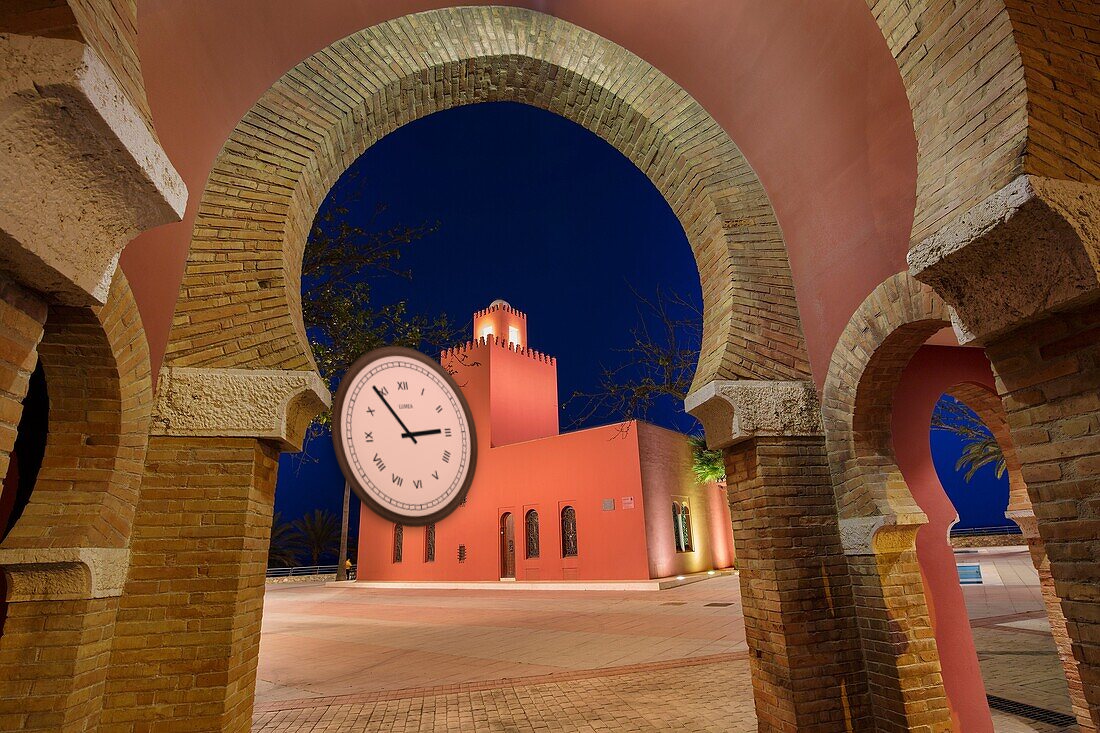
2.54
